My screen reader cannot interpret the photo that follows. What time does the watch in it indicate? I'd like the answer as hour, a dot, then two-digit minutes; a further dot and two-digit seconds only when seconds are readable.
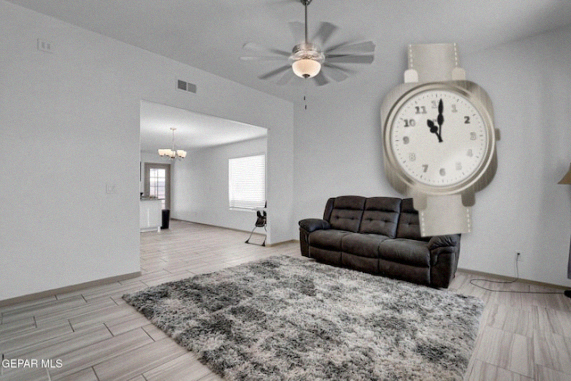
11.01
